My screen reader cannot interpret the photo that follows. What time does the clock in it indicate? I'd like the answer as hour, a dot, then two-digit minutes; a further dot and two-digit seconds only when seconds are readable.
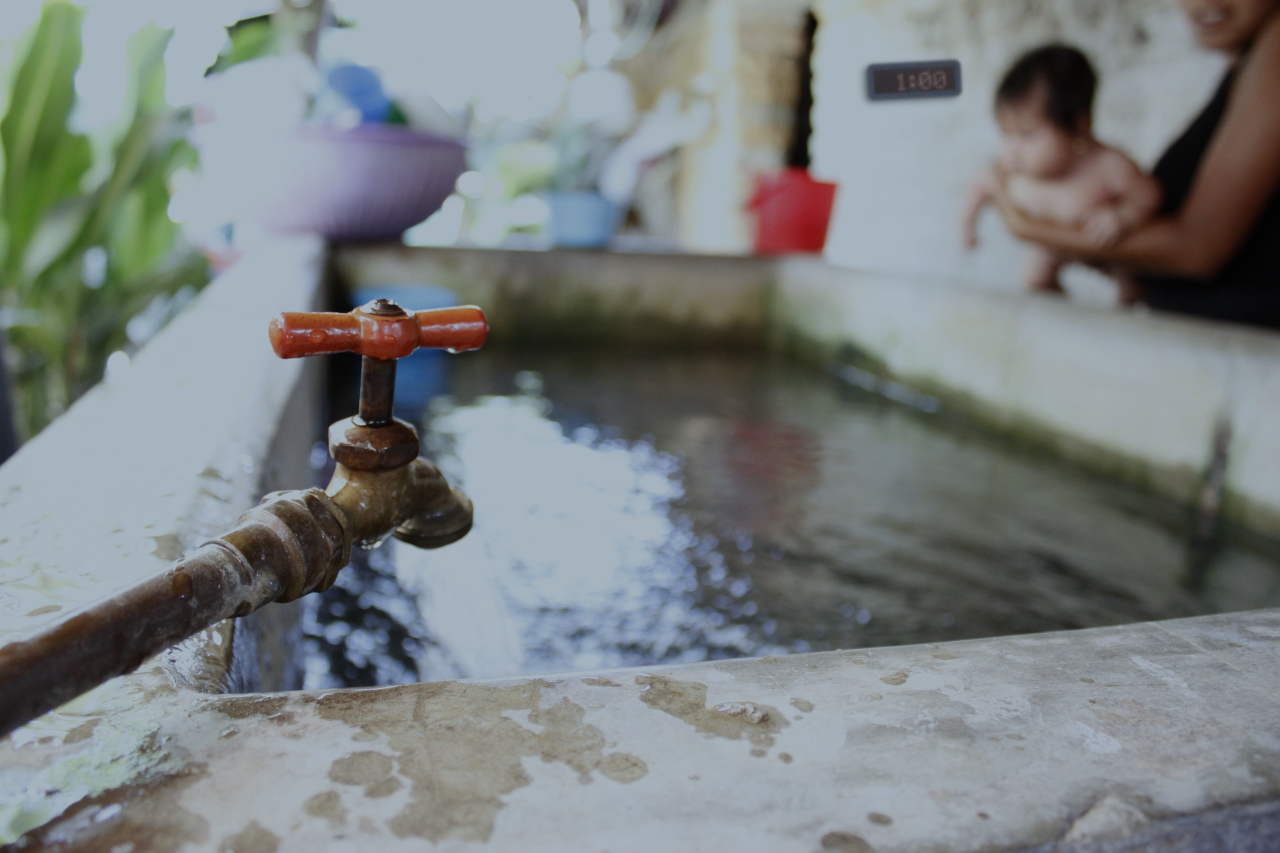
1.00
